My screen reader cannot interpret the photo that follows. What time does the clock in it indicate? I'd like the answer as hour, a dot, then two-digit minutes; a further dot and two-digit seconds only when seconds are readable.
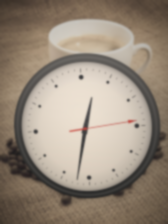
12.32.14
